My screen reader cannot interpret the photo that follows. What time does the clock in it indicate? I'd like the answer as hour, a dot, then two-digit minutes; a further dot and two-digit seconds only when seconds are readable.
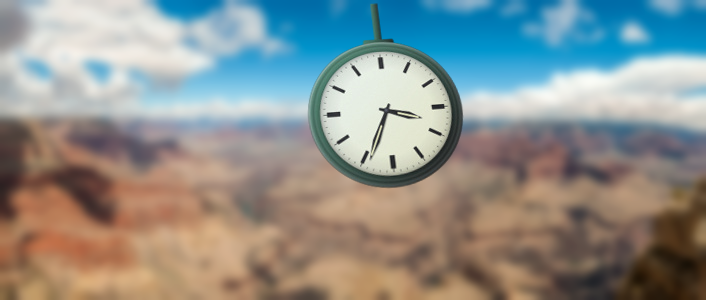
3.34
